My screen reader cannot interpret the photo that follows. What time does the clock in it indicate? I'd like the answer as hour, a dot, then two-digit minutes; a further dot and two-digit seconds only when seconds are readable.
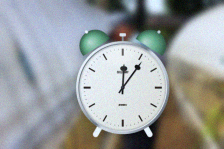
12.06
